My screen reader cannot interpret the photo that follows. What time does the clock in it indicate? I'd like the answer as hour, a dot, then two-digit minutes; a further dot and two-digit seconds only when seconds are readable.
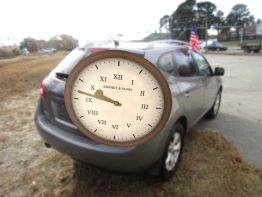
9.47
